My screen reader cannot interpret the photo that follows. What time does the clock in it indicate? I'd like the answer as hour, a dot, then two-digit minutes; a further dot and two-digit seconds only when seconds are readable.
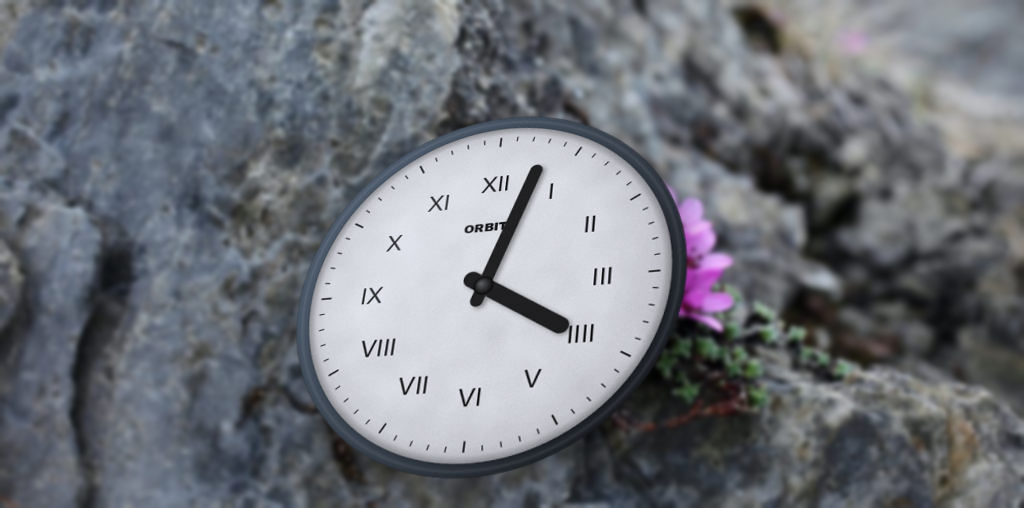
4.03
